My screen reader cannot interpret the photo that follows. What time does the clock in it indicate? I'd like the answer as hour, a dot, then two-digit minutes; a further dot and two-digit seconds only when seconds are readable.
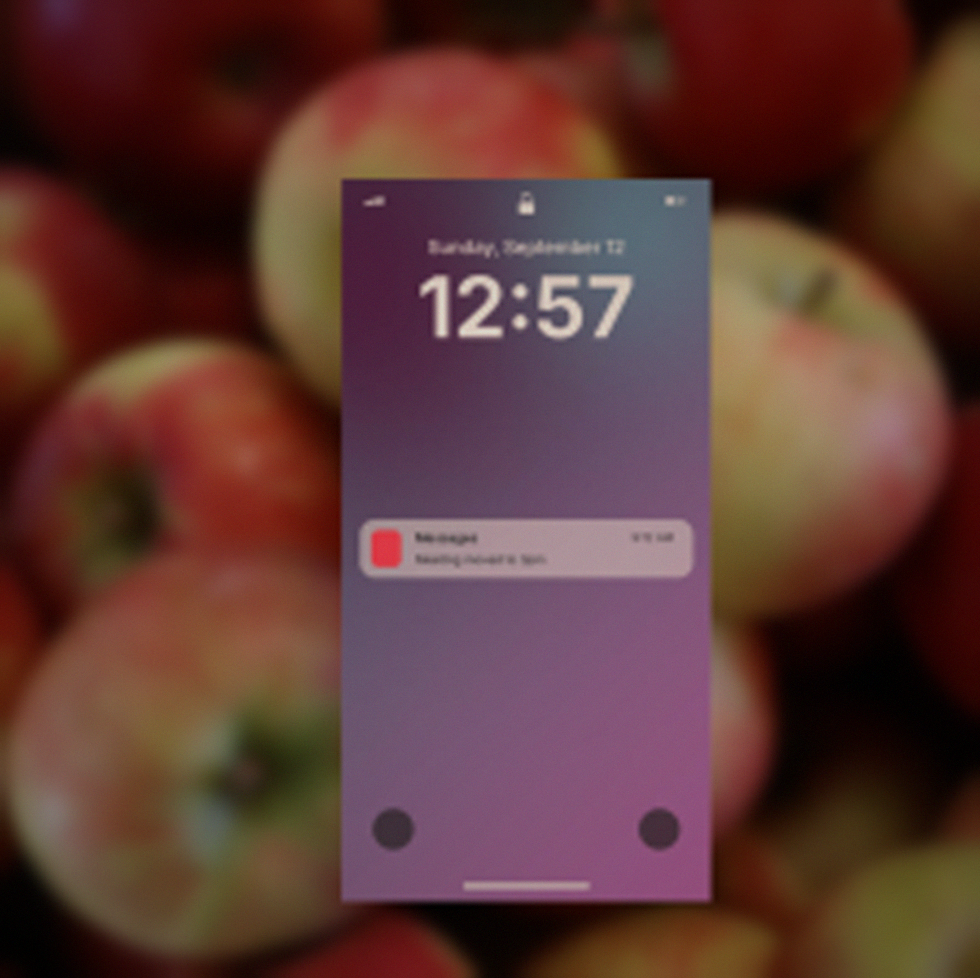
12.57
